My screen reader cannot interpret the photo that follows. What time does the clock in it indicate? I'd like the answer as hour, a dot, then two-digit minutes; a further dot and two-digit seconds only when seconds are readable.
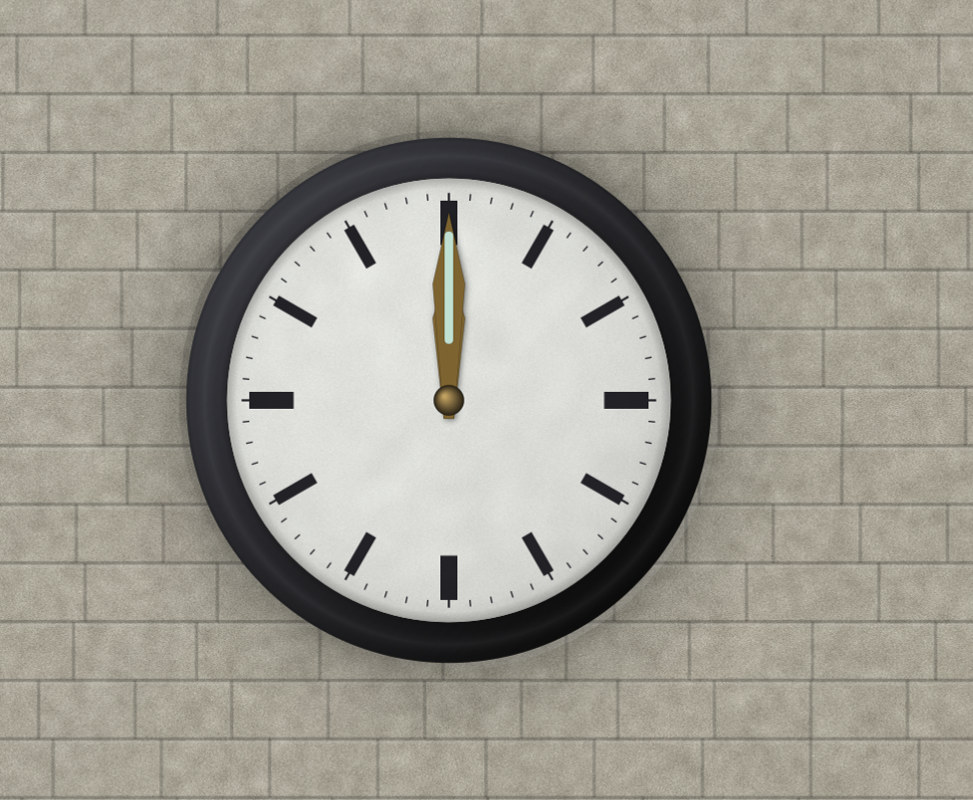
12.00
